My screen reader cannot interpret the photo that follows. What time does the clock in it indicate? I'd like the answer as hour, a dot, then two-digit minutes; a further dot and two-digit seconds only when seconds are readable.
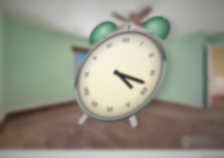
4.18
